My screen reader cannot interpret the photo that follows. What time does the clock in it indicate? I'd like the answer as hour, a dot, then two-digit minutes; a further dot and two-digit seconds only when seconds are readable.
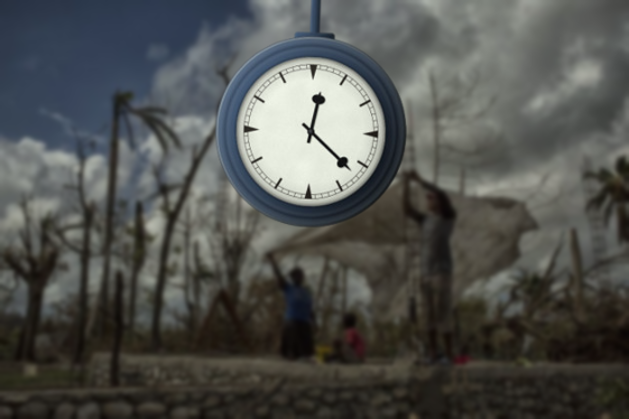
12.22
